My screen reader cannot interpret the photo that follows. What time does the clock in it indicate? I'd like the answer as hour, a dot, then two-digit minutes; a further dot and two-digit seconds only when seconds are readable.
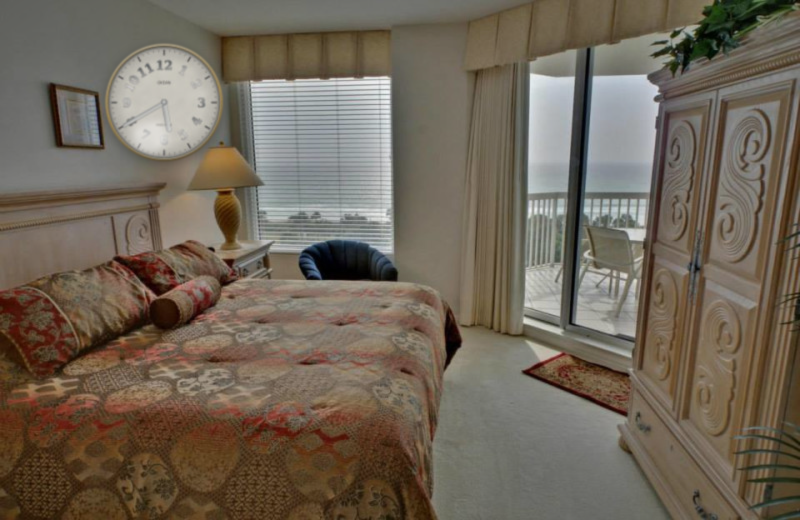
5.40
